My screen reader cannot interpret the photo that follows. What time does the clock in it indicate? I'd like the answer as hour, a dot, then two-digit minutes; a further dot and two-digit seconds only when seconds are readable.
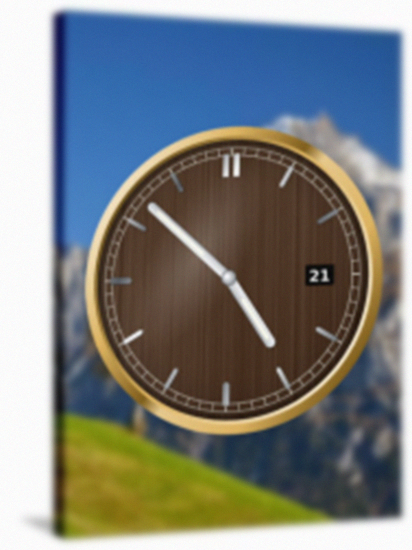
4.52
